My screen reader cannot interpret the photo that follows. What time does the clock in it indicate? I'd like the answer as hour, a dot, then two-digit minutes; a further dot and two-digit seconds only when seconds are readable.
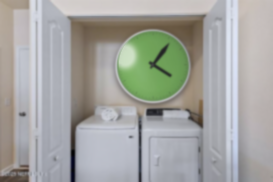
4.06
